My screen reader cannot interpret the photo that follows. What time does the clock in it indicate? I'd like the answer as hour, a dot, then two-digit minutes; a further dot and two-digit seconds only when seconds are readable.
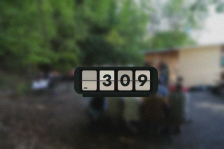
3.09
